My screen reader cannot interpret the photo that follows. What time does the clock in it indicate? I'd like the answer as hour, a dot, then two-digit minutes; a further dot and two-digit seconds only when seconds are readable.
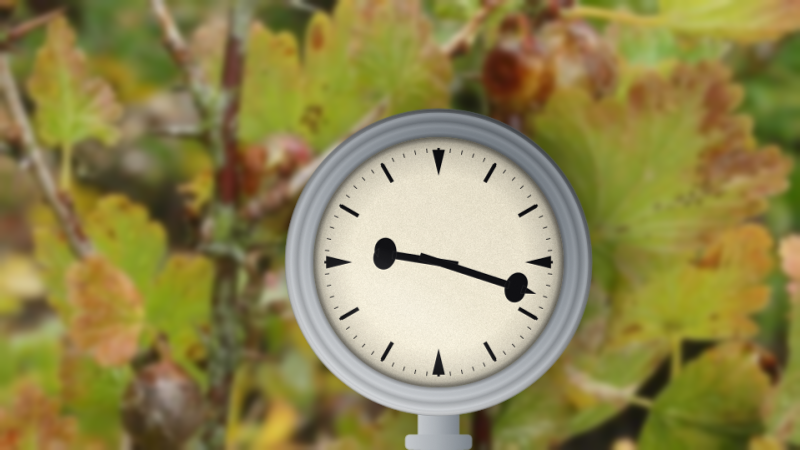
9.18
